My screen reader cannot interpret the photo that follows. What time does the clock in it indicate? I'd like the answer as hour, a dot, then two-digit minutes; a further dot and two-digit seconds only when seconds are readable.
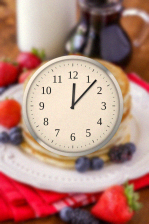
12.07
